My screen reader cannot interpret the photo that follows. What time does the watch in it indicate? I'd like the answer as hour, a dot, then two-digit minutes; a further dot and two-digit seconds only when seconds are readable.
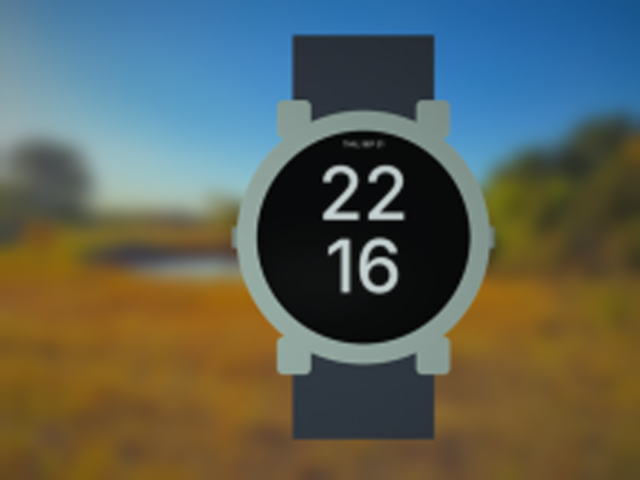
22.16
